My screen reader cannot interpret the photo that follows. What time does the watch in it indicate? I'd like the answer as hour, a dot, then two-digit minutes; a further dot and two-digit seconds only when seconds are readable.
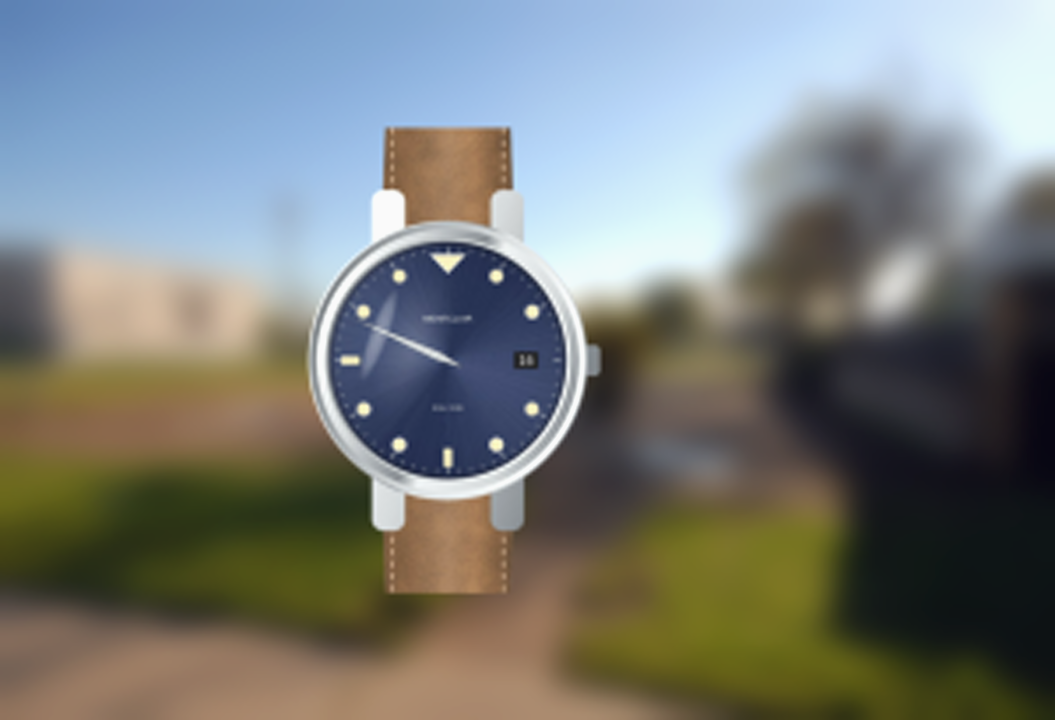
9.49
